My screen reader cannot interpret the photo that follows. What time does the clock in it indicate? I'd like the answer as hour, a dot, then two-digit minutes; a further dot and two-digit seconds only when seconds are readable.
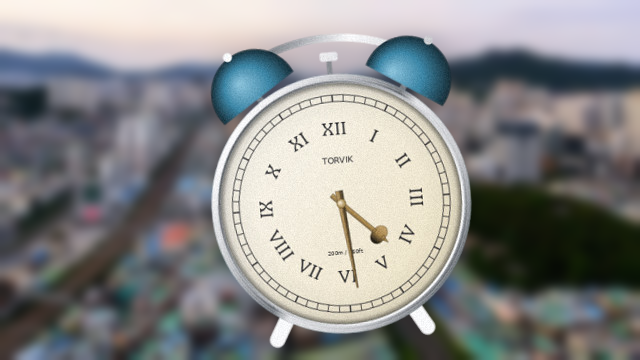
4.29
